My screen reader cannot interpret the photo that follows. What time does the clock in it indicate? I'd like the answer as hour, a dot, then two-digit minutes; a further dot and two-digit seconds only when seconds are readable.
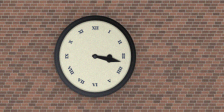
3.17
